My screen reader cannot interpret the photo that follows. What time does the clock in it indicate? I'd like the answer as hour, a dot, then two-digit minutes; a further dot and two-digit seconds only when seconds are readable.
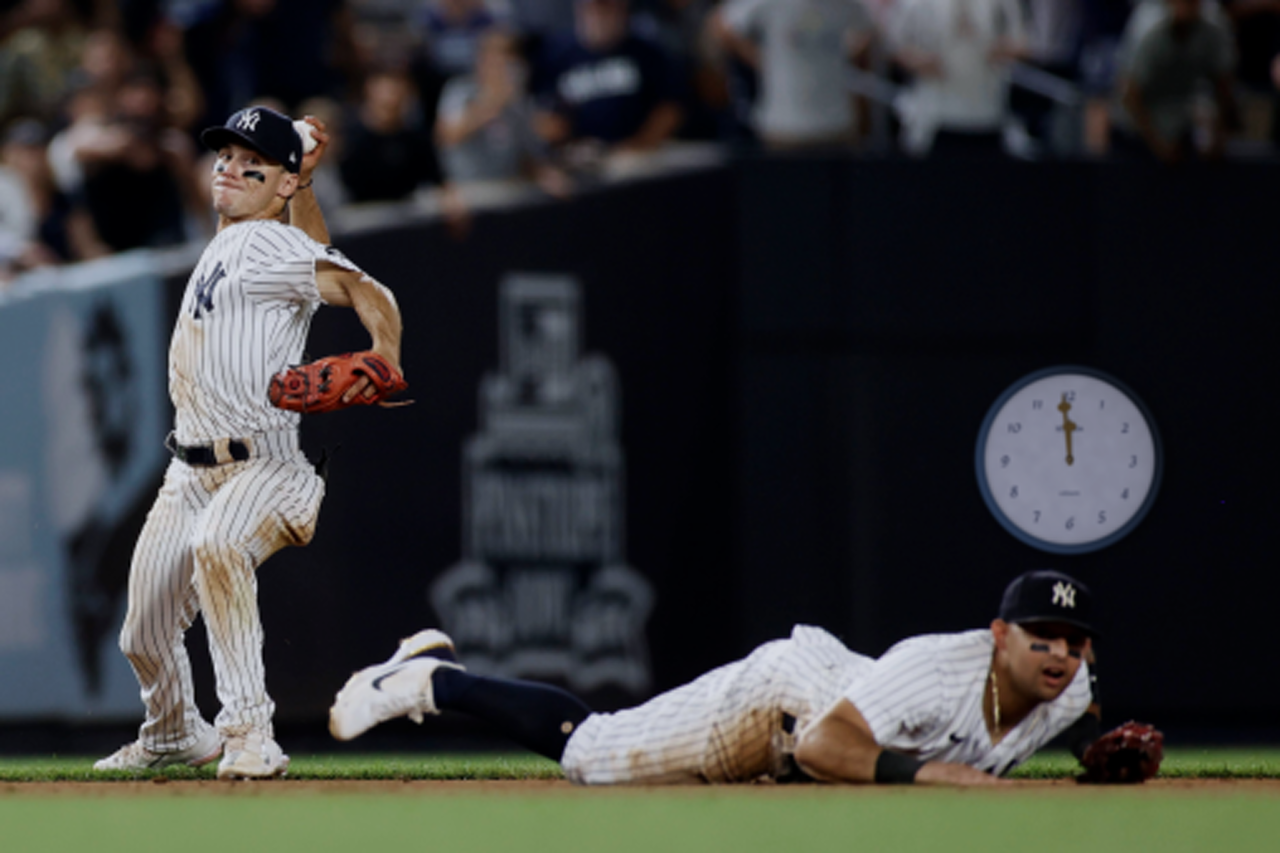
11.59
